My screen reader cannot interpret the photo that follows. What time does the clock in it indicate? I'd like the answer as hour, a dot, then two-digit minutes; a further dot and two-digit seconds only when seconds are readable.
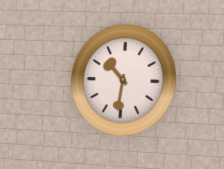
10.31
